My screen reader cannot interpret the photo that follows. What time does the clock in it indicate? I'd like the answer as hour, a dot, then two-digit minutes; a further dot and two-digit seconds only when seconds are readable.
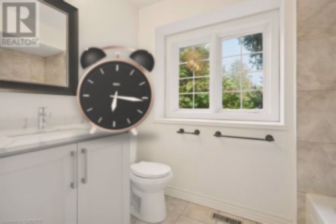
6.16
